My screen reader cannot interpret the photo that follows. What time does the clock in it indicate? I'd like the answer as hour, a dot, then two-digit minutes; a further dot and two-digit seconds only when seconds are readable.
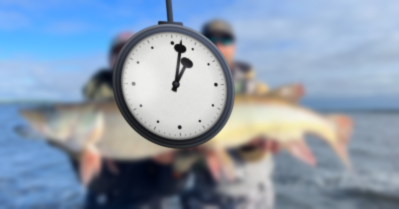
1.02
